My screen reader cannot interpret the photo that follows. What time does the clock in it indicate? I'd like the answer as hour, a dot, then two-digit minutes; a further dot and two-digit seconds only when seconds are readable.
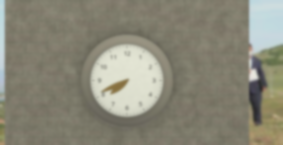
7.41
